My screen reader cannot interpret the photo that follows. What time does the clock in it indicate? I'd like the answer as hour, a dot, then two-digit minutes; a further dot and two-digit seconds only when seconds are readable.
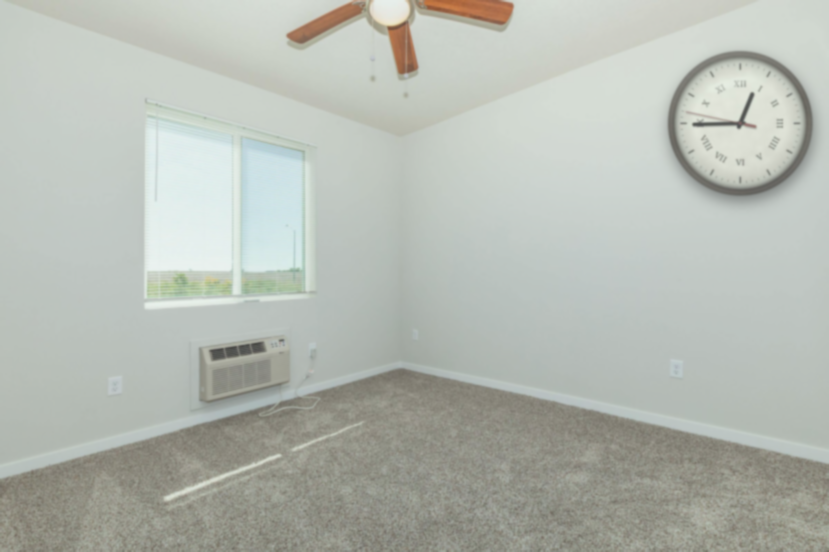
12.44.47
